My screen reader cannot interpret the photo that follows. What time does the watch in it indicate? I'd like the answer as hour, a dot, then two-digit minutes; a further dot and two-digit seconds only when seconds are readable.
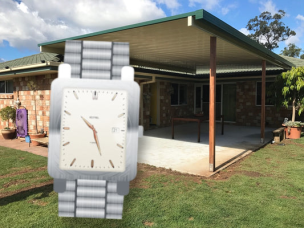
10.27
